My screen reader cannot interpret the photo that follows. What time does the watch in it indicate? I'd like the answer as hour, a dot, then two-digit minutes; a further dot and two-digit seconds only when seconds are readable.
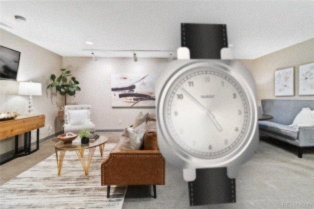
4.52
